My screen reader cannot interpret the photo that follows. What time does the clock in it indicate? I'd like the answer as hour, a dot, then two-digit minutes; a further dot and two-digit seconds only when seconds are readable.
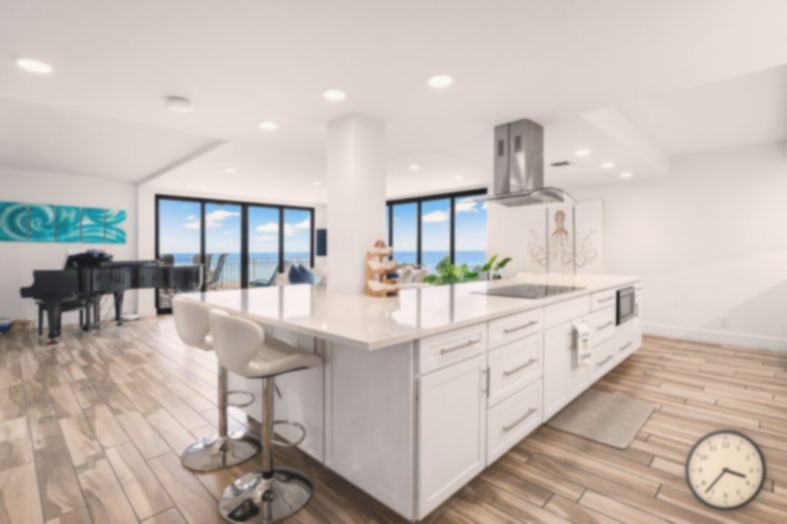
3.37
